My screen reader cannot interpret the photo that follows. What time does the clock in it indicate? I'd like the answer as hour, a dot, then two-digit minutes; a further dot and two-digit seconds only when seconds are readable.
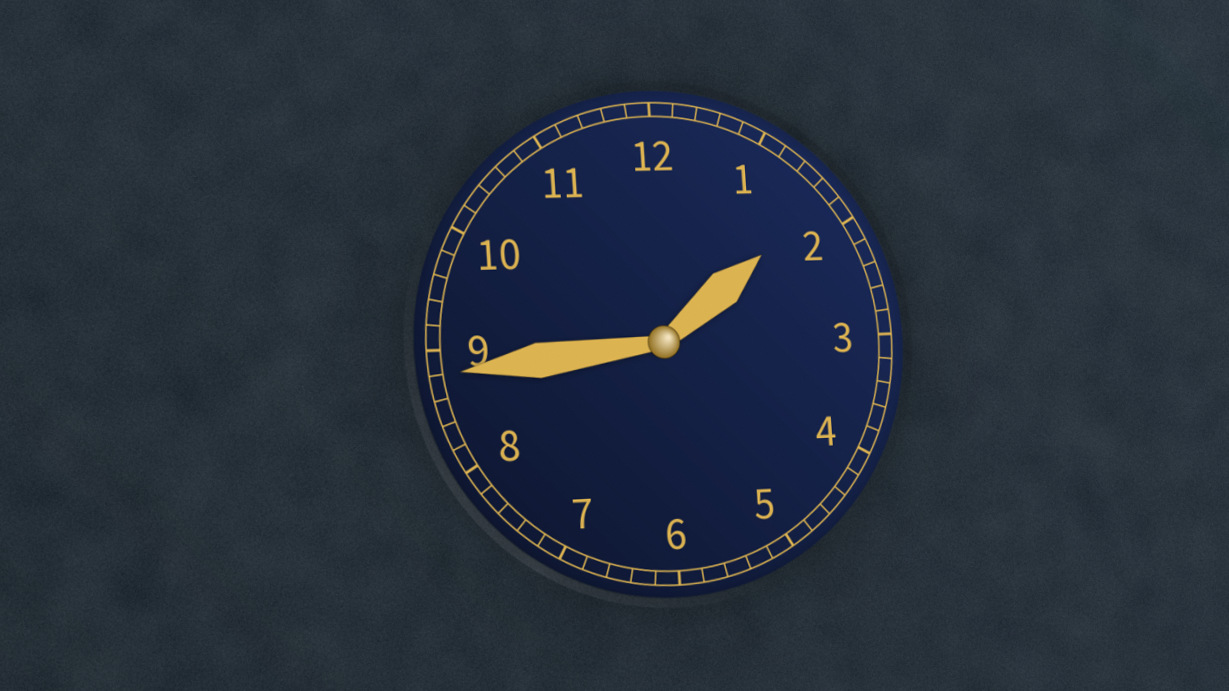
1.44
